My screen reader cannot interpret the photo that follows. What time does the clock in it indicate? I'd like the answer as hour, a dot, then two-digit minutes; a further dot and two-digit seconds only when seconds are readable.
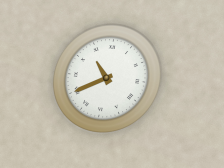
10.40
